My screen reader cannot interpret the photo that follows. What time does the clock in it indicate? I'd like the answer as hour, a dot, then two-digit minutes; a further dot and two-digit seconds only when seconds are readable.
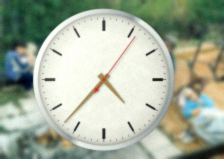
4.37.06
